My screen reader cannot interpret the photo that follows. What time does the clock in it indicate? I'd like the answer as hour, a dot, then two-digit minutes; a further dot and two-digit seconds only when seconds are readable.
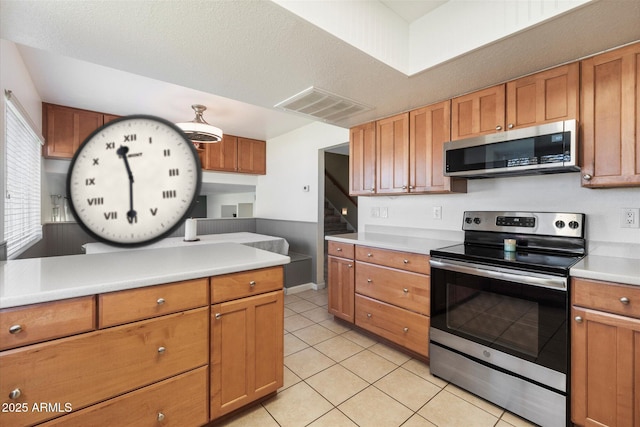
11.30
